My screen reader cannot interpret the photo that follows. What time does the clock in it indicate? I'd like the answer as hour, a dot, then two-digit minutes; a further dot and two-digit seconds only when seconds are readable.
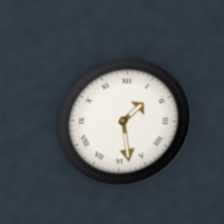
1.28
